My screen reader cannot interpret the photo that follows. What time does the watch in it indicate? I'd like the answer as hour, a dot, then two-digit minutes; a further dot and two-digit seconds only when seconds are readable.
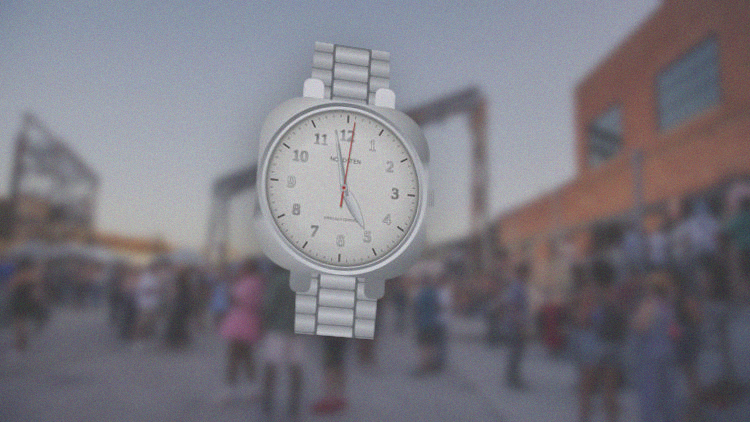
4.58.01
